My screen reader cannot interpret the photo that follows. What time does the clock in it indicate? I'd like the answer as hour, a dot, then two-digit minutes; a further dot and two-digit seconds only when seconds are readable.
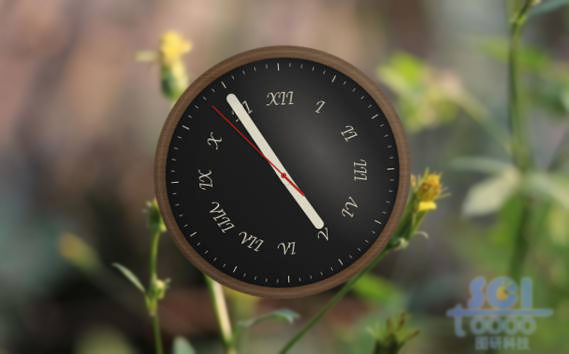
4.54.53
